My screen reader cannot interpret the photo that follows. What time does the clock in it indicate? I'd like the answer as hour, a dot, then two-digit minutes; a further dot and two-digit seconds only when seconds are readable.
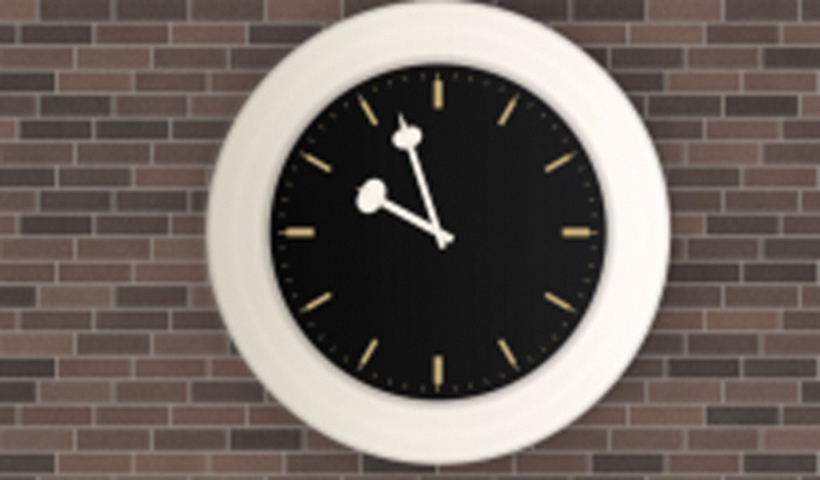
9.57
